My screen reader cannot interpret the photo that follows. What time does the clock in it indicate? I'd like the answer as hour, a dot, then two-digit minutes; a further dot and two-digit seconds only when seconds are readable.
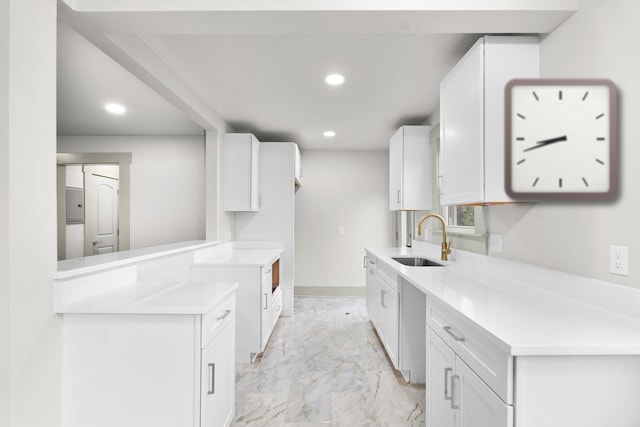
8.42
